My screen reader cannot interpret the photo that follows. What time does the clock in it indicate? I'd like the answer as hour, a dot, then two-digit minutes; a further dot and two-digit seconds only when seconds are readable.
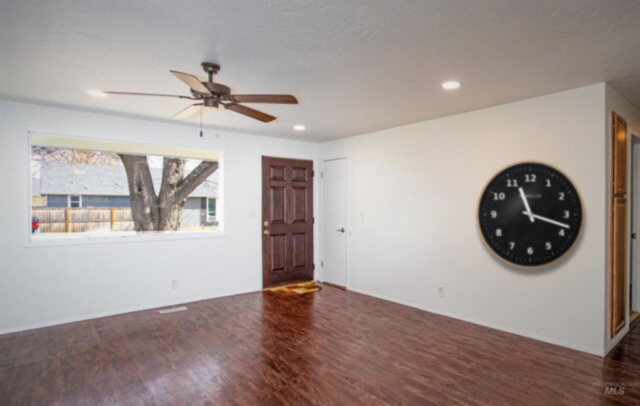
11.18
